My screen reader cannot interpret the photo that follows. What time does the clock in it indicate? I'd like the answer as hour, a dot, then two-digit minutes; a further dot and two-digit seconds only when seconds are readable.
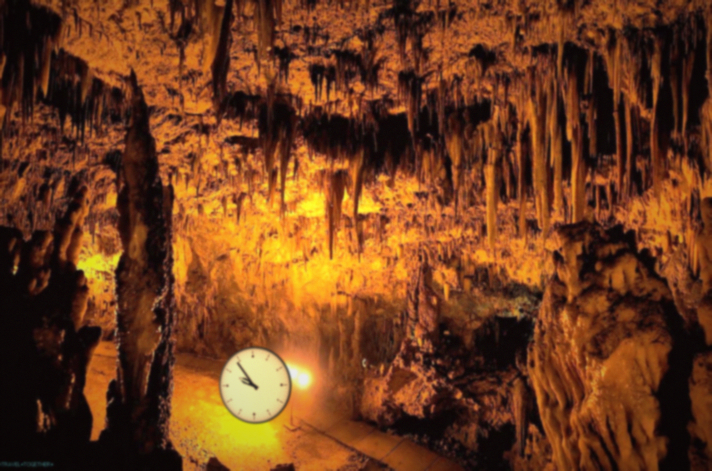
9.54
